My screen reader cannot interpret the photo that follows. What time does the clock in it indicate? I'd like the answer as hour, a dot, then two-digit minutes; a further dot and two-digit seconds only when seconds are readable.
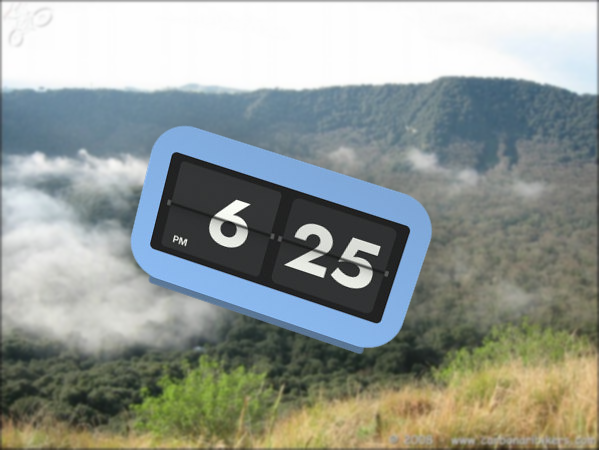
6.25
